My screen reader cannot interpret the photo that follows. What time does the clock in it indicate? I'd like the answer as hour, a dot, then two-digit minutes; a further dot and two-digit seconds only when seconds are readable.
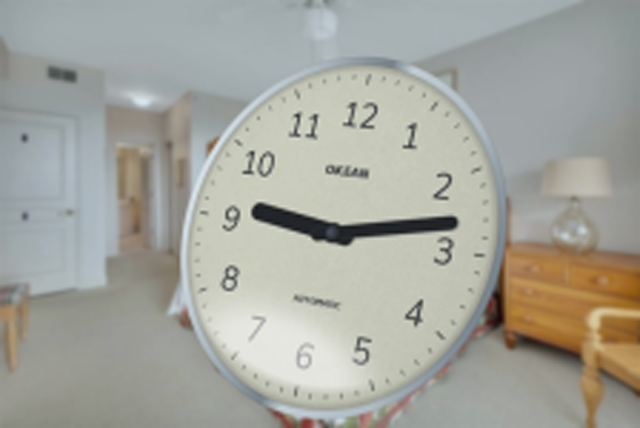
9.13
